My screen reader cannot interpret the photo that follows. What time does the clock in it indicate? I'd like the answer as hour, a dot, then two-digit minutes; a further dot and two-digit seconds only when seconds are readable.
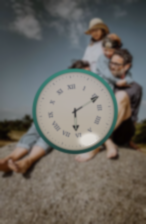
6.11
